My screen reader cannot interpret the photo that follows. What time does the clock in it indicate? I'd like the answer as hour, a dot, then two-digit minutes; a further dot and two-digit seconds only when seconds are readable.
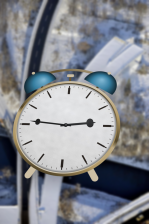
2.46
